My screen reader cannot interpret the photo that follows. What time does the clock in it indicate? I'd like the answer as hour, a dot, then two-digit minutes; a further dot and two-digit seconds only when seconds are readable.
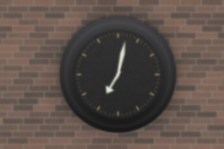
7.02
